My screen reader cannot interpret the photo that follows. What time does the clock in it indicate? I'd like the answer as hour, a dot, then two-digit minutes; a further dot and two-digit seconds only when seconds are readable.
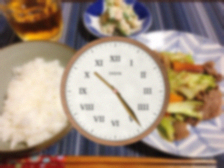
10.24
